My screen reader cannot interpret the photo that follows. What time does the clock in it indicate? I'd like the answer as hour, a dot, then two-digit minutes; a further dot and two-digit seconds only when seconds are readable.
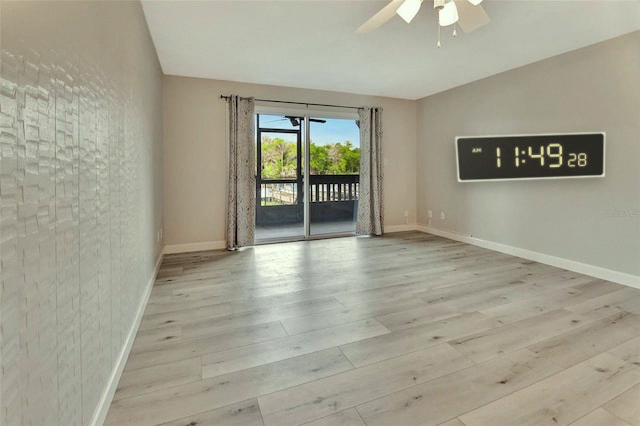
11.49.28
